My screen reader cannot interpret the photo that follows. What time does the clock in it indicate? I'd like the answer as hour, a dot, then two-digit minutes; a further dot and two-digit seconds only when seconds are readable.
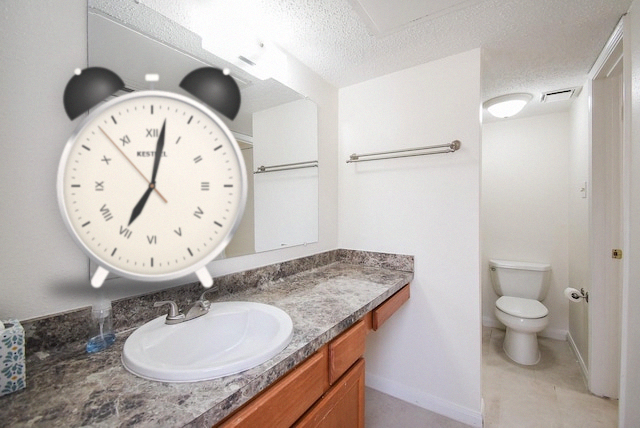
7.01.53
